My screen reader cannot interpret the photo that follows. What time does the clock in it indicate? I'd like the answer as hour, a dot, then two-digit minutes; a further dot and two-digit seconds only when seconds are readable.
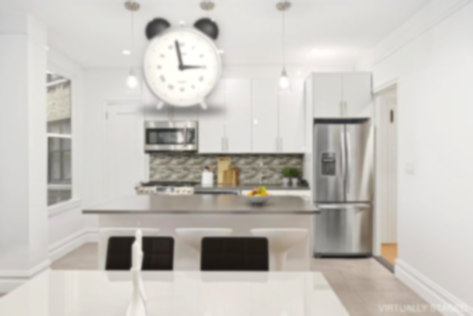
2.58
